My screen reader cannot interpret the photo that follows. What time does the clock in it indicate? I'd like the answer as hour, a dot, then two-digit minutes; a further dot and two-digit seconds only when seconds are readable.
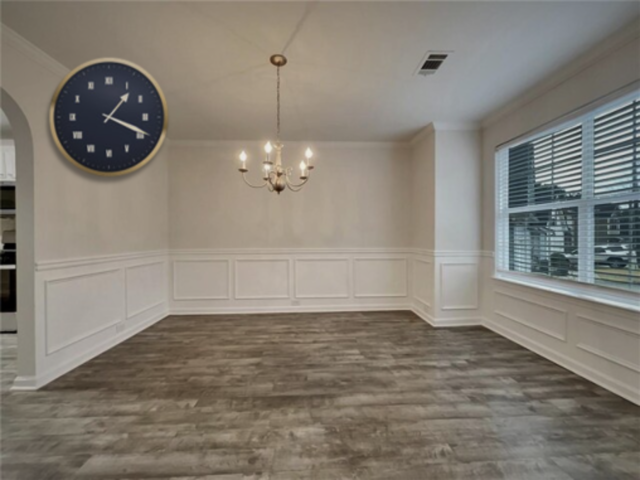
1.19
